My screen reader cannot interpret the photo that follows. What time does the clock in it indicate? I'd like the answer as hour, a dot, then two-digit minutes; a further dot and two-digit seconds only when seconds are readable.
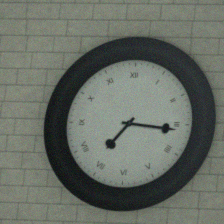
7.16
